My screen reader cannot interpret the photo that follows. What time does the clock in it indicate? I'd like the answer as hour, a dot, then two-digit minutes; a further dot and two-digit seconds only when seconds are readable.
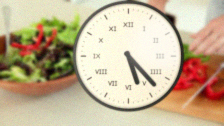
5.23
